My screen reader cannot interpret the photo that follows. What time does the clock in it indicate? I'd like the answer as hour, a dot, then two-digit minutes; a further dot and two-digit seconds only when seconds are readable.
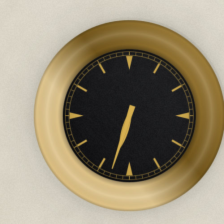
6.33
